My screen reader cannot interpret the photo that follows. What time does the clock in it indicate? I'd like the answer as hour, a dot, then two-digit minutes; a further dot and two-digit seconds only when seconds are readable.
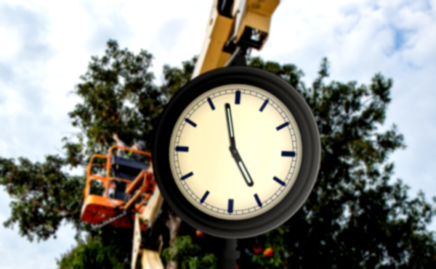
4.58
